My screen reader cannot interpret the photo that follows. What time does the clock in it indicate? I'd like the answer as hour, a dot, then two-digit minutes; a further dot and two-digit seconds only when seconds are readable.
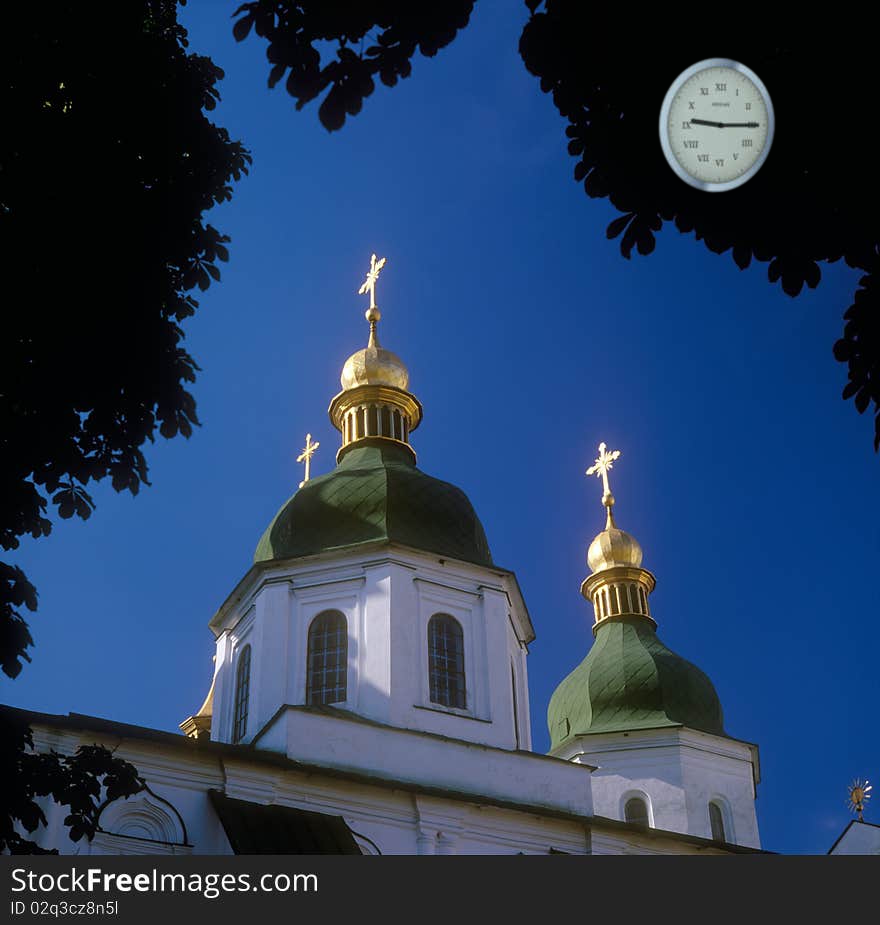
9.15
